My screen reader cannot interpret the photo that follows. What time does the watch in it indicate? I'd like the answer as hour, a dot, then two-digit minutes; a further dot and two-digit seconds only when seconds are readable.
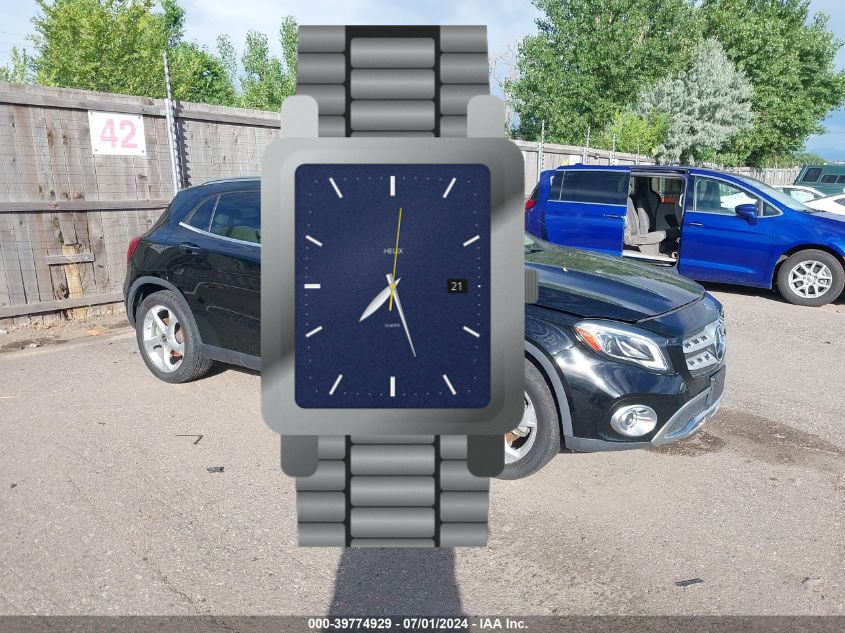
7.27.01
